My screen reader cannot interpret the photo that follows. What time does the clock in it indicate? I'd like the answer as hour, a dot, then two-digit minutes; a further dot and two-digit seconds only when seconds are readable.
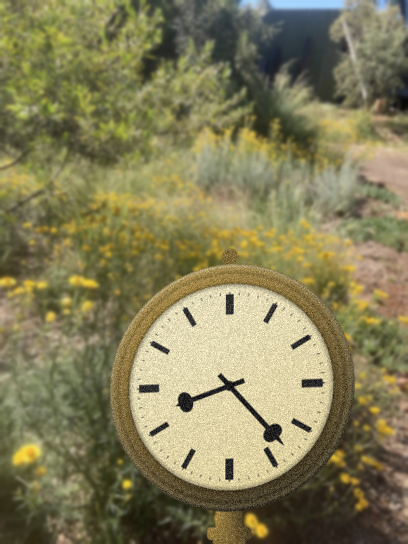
8.23
